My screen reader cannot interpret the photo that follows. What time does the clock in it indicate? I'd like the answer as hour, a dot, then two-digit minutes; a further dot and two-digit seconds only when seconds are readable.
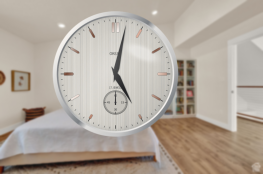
5.02
